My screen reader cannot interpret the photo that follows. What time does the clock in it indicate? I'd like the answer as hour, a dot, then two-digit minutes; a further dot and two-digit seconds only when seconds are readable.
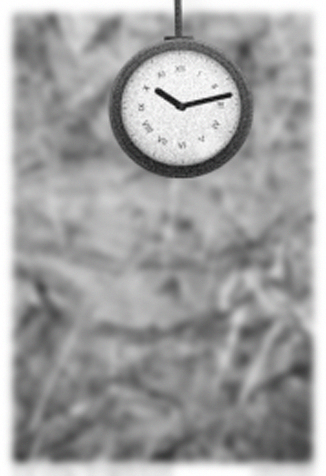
10.13
